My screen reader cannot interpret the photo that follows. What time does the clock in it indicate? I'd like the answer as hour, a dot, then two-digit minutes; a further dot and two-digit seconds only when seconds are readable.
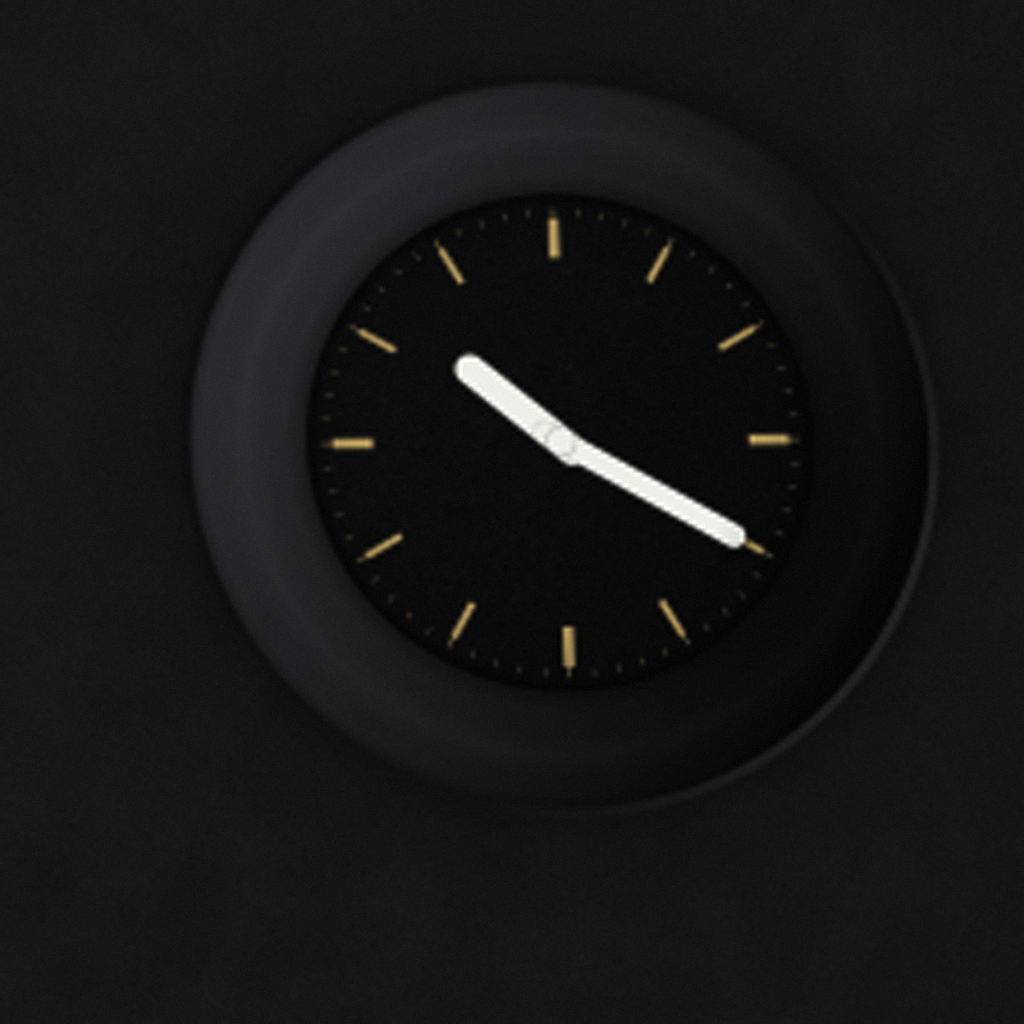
10.20
